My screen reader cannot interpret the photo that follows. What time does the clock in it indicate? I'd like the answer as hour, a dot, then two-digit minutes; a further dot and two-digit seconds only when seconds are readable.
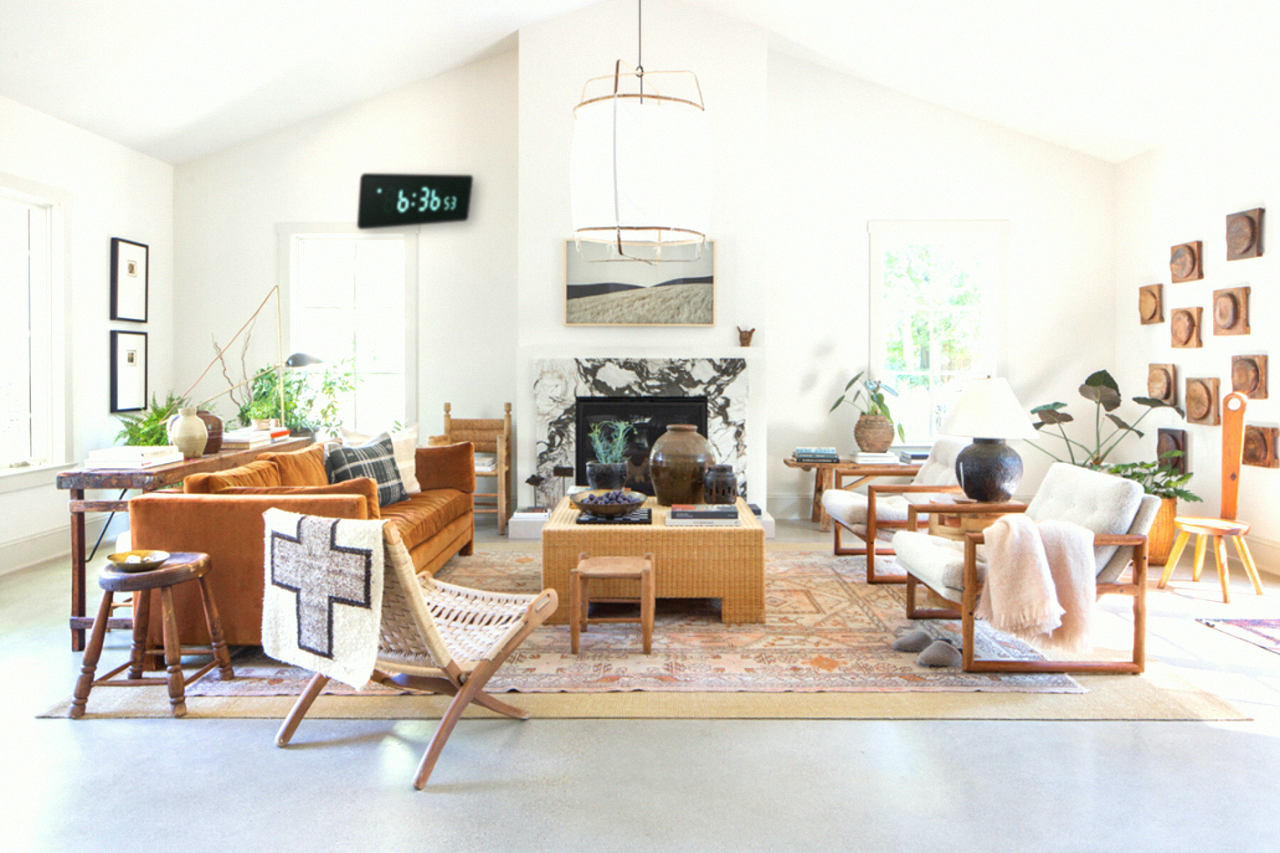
6.36
